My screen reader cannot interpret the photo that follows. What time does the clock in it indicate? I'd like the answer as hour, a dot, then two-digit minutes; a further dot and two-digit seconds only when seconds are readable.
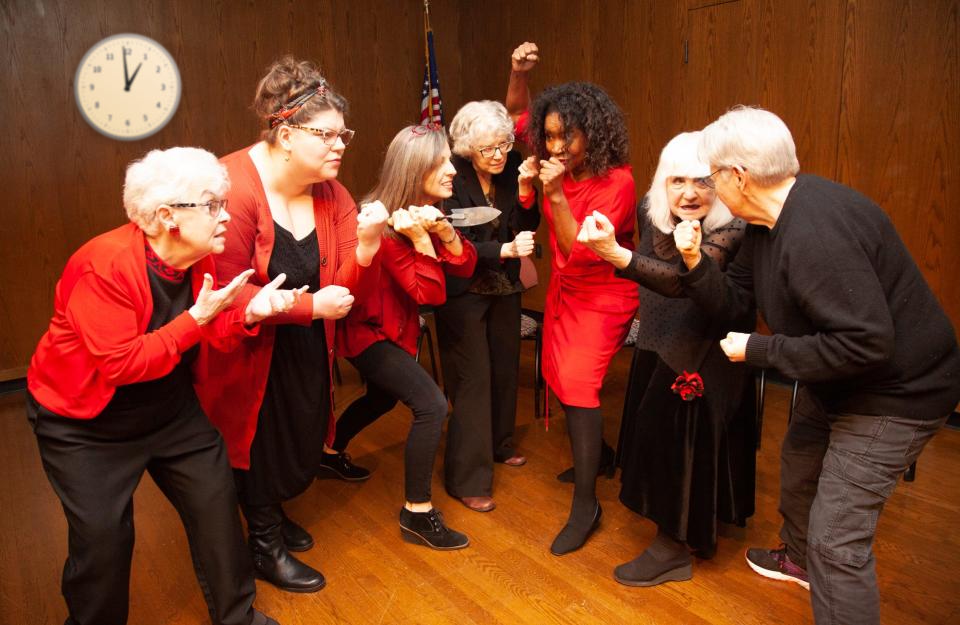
12.59
